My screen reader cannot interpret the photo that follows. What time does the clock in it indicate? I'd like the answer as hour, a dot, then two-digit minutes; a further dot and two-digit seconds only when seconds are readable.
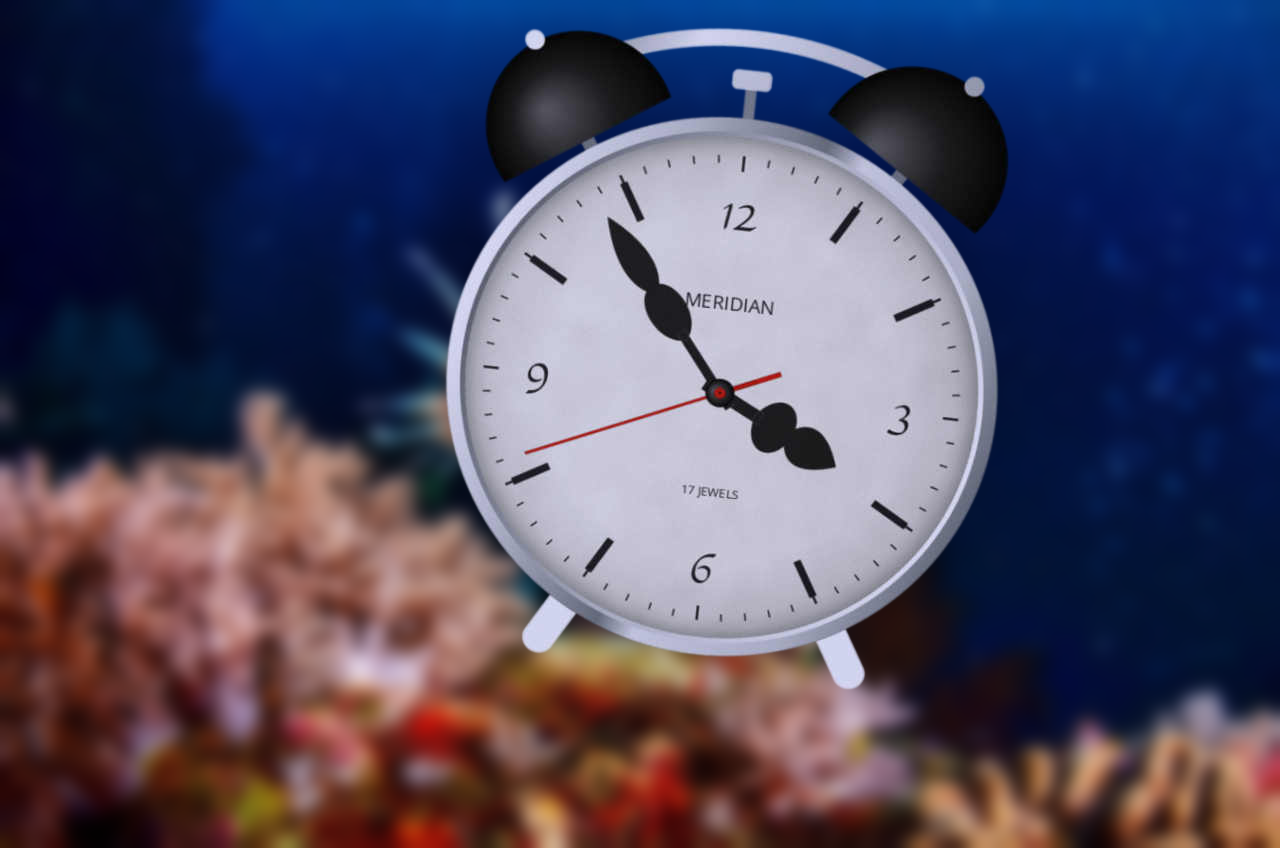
3.53.41
